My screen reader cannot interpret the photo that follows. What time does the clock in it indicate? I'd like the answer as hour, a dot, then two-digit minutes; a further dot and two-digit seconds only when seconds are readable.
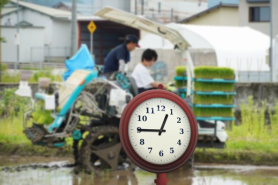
12.45
